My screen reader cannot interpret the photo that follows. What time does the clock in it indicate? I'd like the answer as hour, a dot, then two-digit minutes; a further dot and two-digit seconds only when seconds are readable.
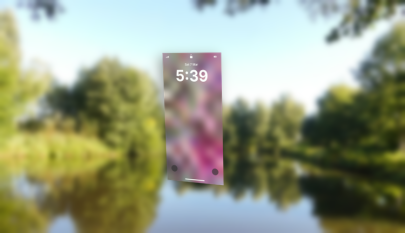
5.39
